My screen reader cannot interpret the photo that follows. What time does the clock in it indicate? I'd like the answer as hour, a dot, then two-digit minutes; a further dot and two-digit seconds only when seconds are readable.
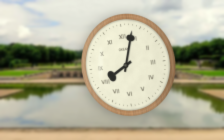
8.03
